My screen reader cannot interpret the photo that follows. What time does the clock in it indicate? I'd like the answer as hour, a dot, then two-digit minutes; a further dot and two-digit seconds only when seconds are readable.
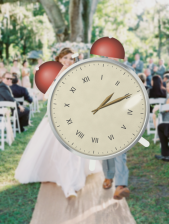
2.15
